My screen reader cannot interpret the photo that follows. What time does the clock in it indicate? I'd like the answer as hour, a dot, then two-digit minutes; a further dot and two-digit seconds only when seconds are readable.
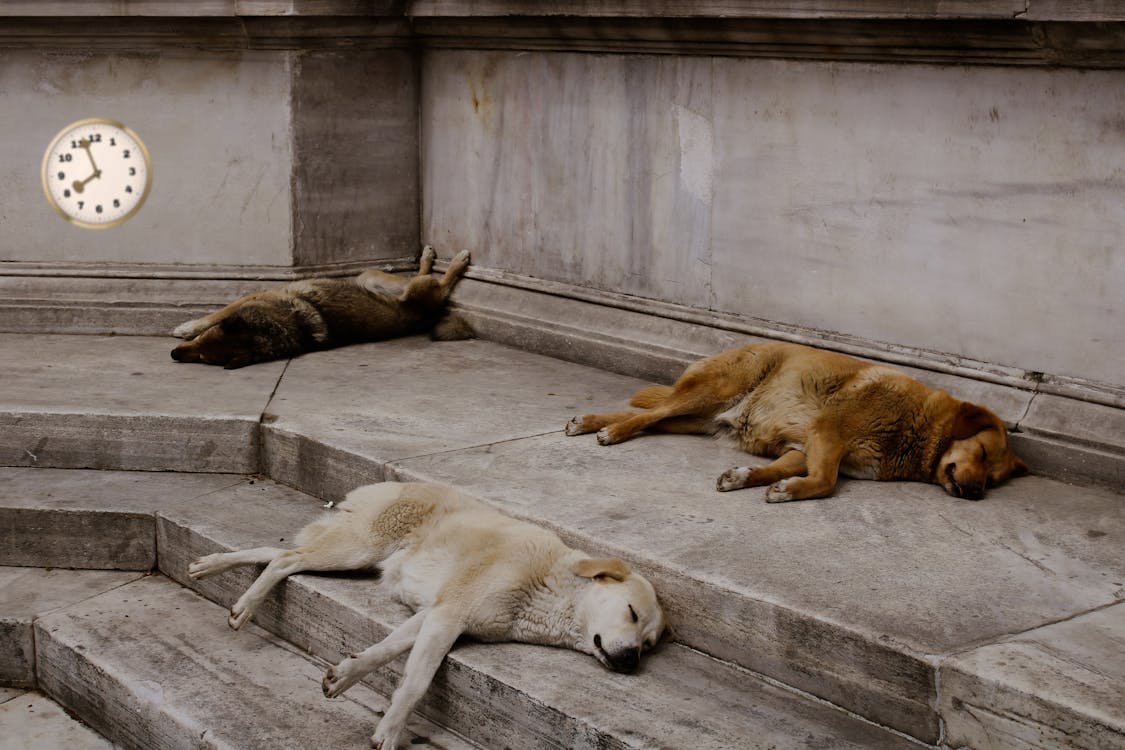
7.57
